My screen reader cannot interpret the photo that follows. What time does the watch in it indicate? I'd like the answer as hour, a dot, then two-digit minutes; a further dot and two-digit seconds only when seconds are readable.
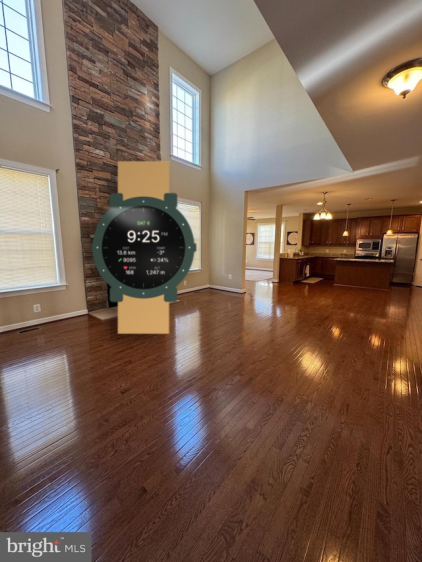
9.25
